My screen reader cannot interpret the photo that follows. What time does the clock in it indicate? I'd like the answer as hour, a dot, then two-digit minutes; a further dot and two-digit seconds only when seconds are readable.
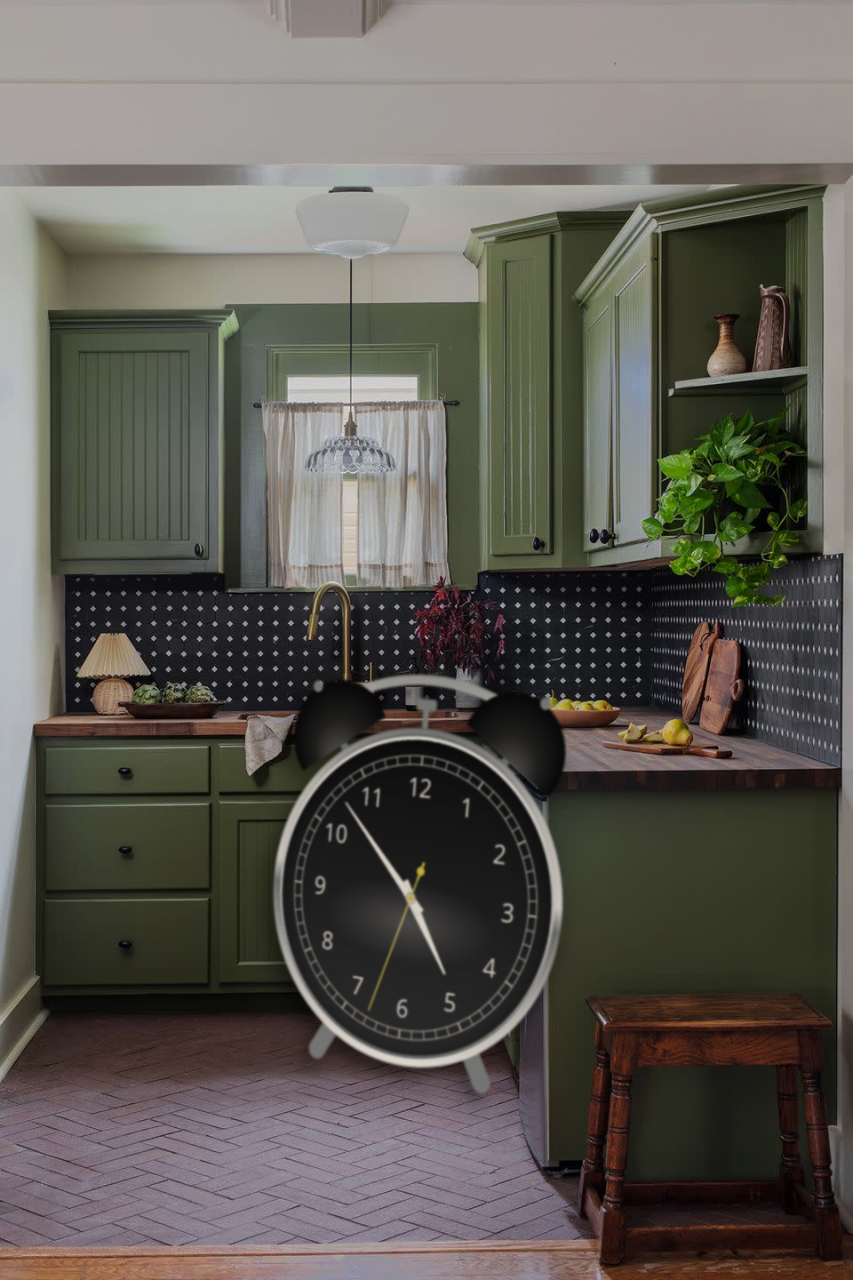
4.52.33
